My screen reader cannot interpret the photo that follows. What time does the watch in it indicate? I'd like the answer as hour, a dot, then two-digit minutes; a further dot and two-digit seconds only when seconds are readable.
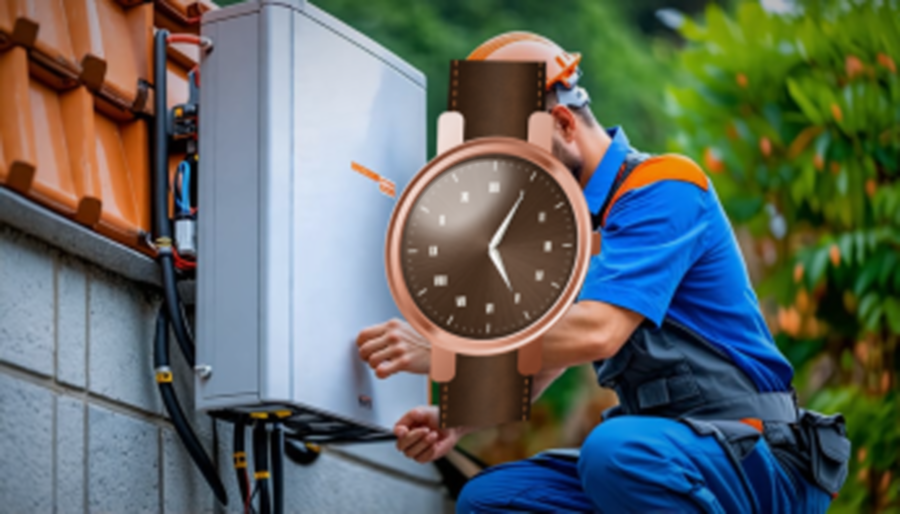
5.05
